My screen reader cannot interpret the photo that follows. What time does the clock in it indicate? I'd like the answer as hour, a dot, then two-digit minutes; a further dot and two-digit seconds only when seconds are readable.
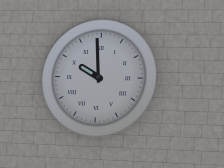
9.59
